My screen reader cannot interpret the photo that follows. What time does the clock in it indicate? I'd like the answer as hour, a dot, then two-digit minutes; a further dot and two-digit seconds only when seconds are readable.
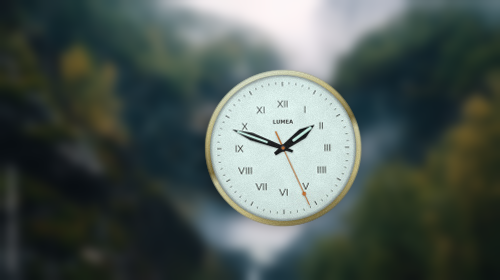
1.48.26
